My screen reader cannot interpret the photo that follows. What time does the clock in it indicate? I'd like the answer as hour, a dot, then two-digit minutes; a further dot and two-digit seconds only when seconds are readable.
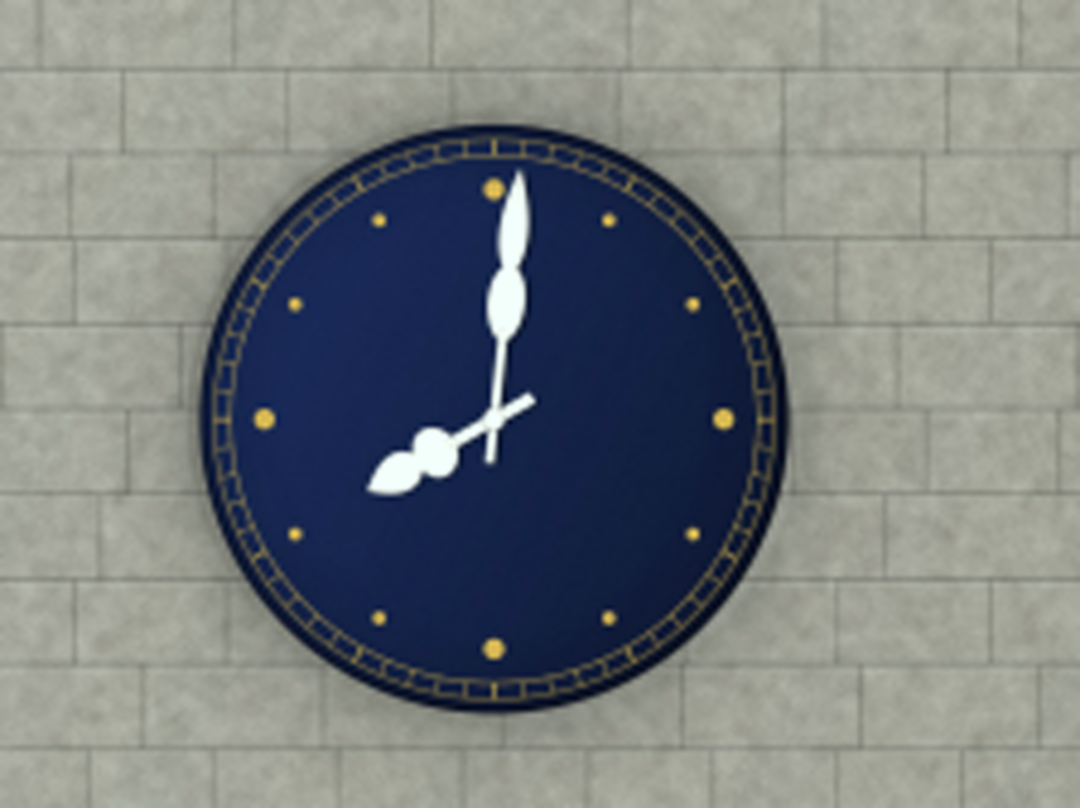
8.01
